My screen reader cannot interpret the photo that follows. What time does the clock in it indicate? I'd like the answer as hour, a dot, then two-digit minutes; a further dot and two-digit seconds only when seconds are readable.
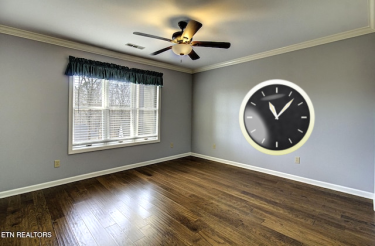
11.07
